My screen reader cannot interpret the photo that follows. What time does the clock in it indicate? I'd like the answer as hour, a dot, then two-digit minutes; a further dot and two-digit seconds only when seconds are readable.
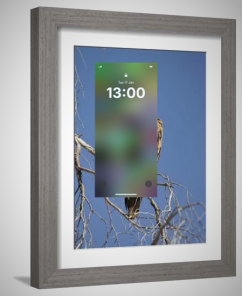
13.00
